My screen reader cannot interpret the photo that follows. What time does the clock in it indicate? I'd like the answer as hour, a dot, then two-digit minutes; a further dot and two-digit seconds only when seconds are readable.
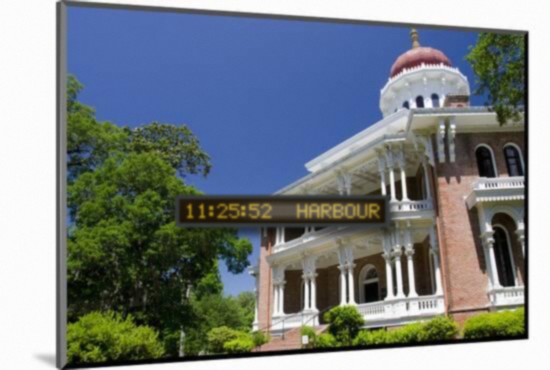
11.25.52
